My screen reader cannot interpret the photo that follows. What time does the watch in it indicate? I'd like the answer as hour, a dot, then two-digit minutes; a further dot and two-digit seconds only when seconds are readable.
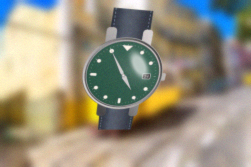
4.55
